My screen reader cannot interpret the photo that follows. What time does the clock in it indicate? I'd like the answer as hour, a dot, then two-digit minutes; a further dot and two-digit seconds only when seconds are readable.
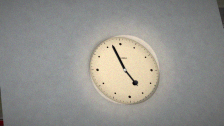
4.57
